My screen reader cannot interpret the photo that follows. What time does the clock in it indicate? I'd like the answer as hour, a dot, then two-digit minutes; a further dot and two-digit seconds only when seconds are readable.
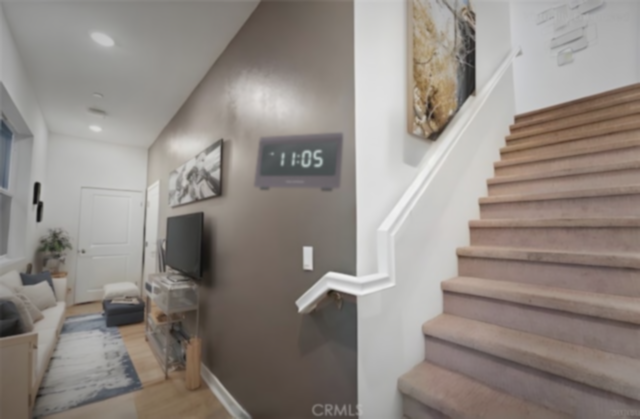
11.05
